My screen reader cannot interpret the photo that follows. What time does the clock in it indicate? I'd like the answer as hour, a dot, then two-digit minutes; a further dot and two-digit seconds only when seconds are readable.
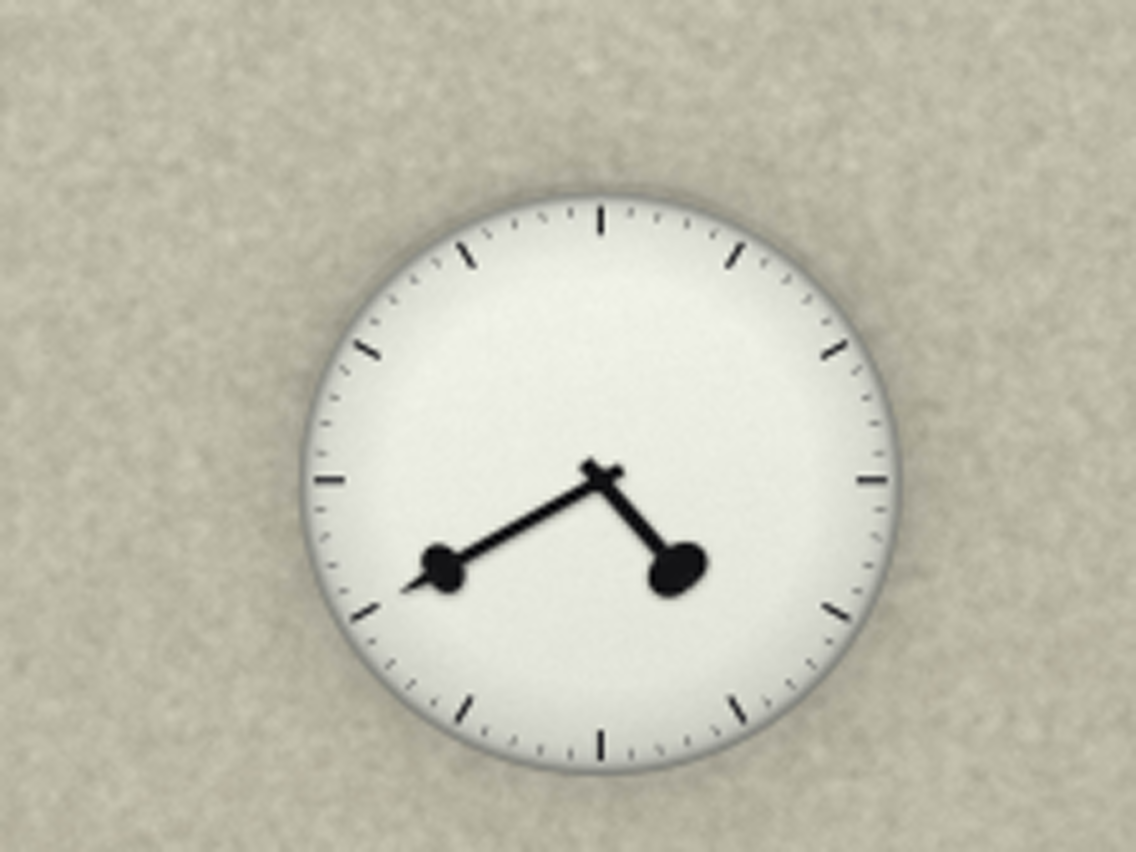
4.40
